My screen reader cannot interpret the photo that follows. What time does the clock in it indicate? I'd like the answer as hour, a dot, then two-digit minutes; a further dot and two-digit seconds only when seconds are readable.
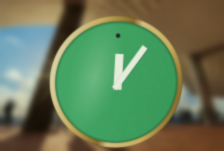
12.06
